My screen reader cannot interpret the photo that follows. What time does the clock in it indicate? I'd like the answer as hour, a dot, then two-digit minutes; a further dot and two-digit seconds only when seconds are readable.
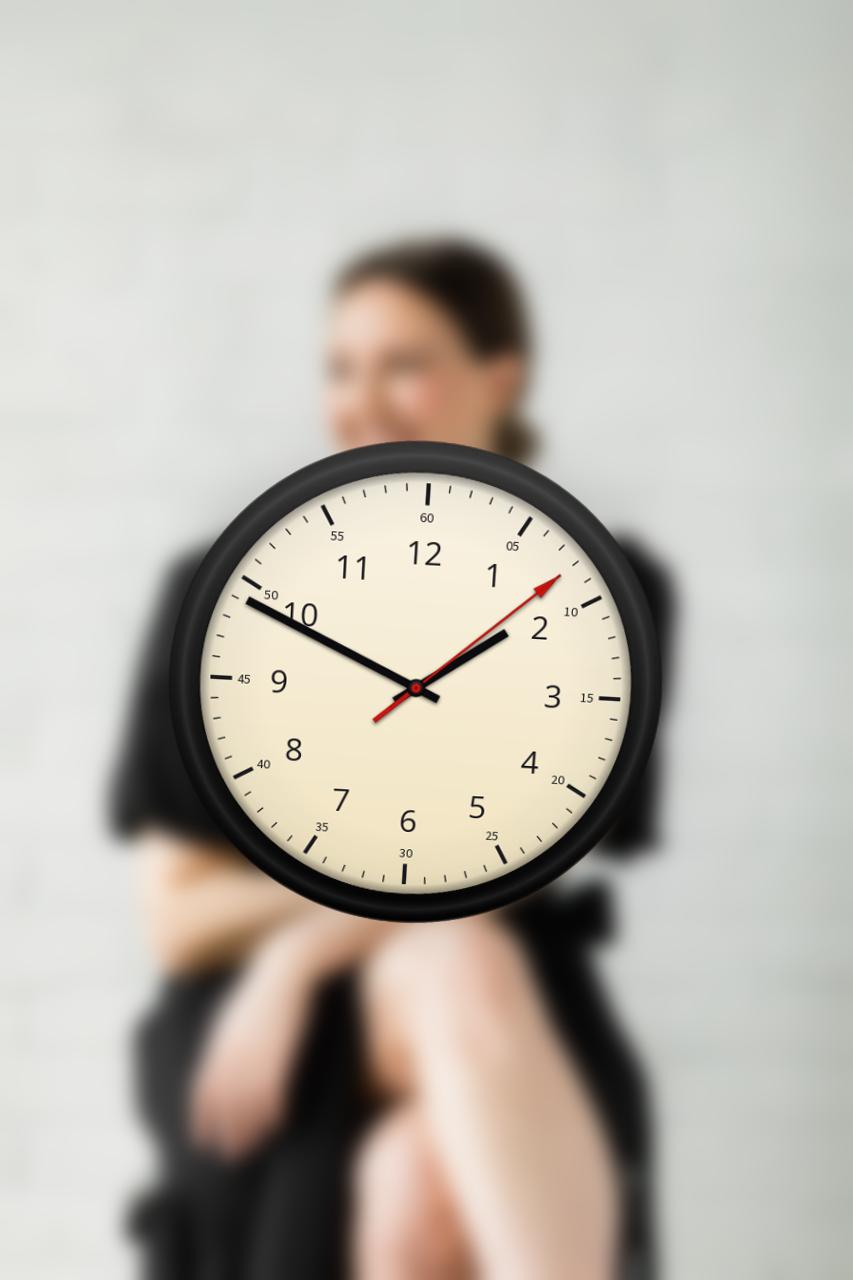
1.49.08
